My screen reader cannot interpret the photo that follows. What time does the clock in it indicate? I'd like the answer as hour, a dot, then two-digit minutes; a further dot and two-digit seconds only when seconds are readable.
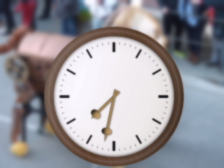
7.32
